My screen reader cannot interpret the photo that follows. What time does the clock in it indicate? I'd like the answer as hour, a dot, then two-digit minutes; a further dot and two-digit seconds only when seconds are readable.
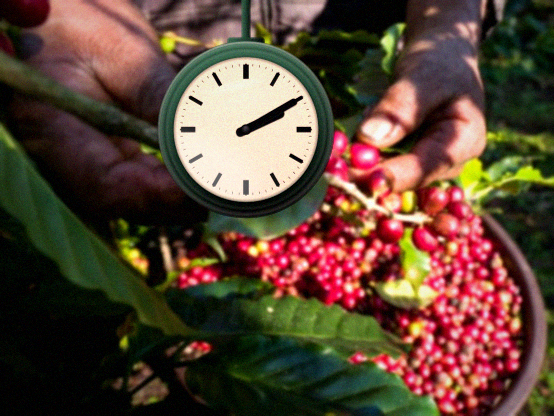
2.10
